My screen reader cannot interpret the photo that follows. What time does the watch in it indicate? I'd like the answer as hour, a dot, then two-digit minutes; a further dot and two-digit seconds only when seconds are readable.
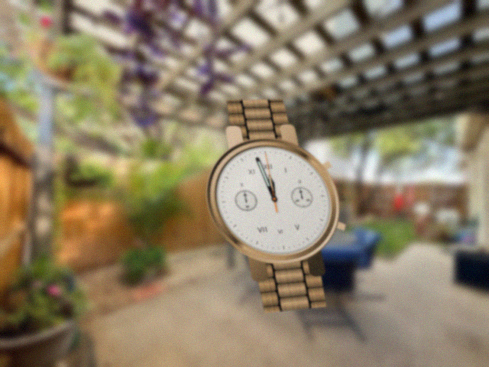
11.58
